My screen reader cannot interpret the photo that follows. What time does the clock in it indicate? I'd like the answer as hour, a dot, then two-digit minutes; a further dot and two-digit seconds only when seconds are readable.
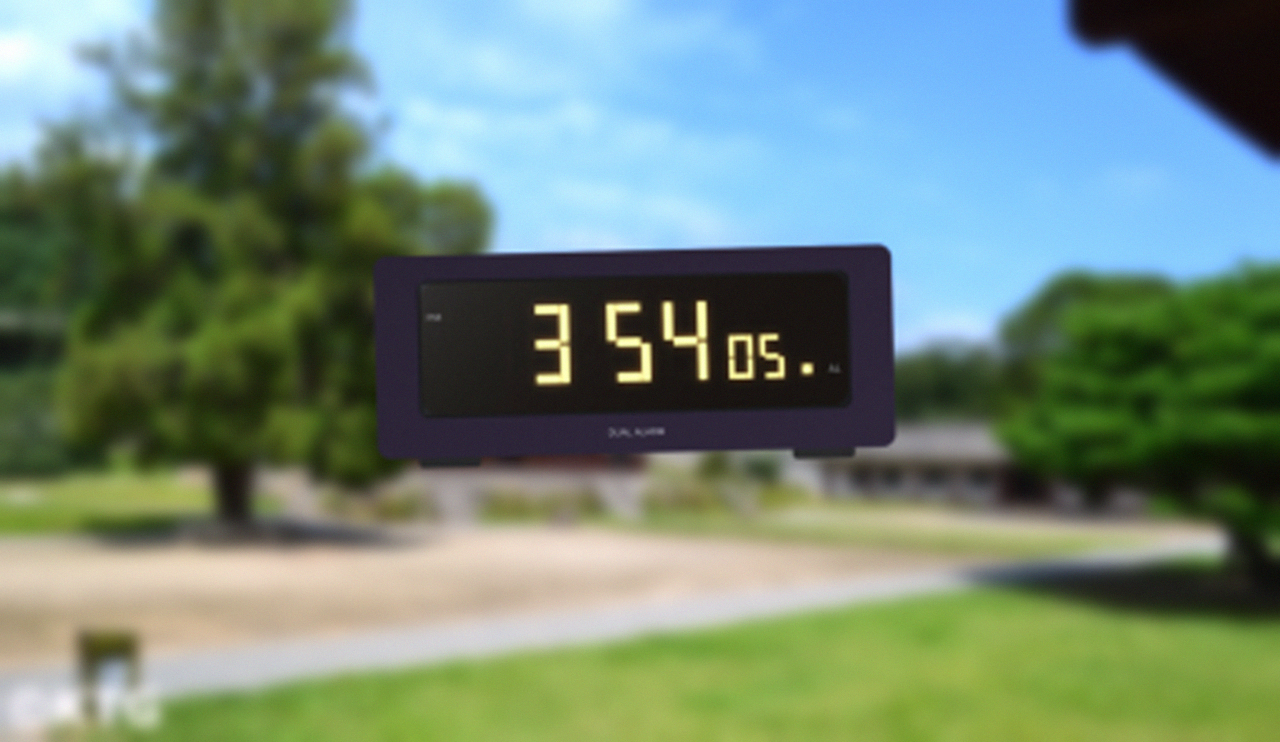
3.54.05
